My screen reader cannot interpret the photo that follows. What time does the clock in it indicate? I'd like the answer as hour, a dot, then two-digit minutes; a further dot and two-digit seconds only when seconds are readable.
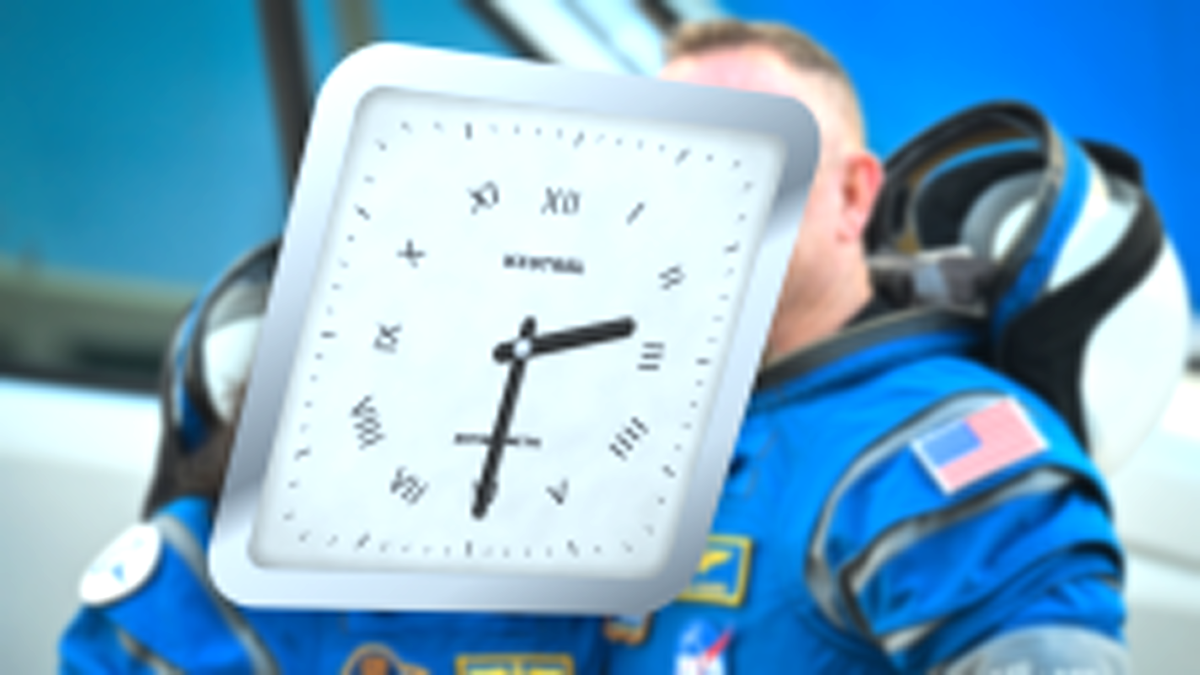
2.30
